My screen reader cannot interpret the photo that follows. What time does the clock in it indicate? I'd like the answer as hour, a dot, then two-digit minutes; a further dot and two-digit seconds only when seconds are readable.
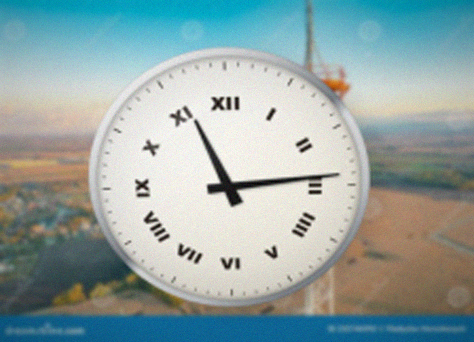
11.14
